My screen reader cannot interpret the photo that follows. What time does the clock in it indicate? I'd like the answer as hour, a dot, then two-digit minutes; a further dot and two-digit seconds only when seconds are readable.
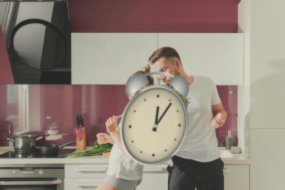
12.06
